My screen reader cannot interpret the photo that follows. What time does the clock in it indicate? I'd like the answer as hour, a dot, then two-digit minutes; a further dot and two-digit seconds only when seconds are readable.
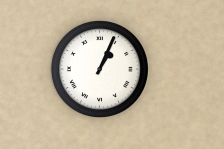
1.04
